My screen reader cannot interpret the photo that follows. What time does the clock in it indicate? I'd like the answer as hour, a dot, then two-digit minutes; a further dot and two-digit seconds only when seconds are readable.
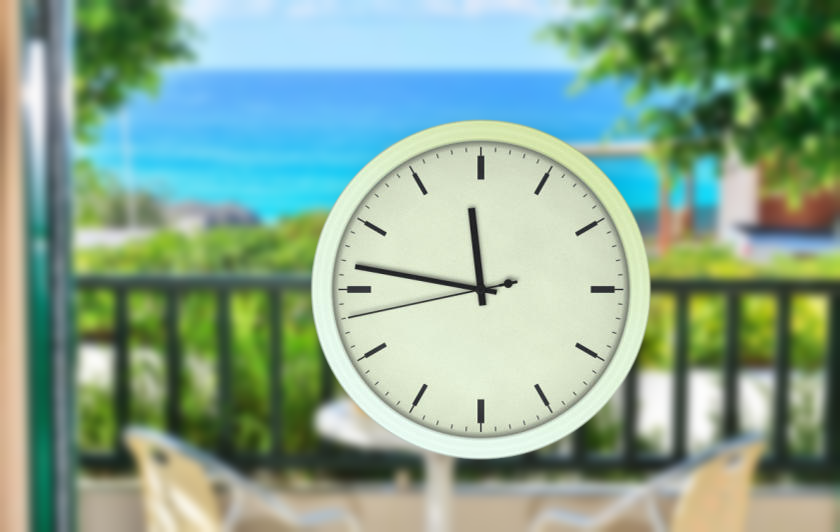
11.46.43
